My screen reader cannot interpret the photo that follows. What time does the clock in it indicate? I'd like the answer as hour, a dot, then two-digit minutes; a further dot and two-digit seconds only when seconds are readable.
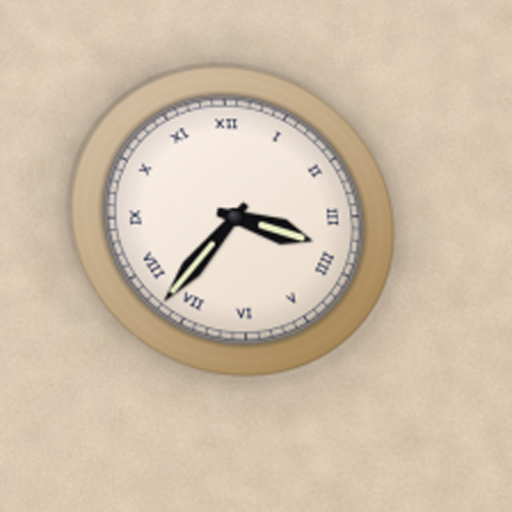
3.37
